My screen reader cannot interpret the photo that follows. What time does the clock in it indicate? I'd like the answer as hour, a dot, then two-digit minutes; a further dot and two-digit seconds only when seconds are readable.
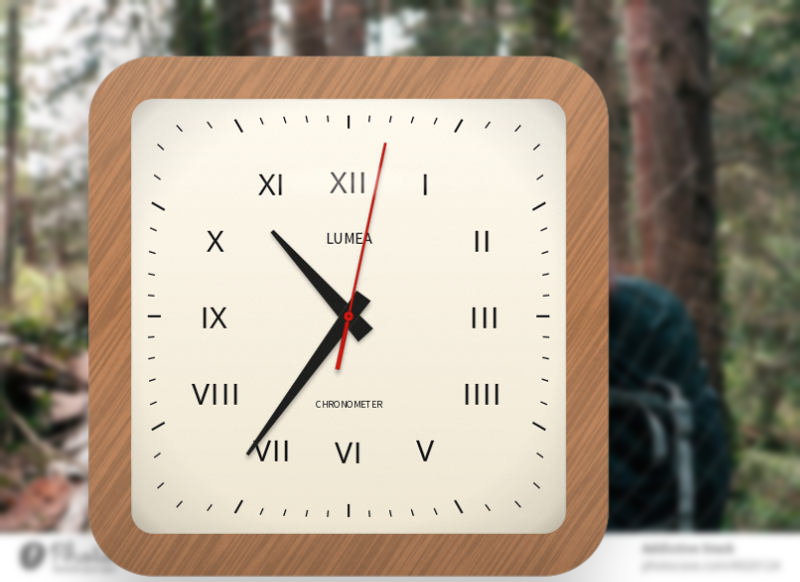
10.36.02
